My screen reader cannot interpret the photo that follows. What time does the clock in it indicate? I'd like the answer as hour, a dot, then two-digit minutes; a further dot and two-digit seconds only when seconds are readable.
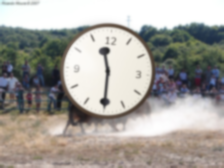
11.30
